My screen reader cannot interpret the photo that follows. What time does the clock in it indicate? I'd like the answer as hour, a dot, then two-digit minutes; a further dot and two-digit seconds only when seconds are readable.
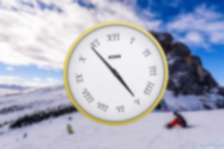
4.54
